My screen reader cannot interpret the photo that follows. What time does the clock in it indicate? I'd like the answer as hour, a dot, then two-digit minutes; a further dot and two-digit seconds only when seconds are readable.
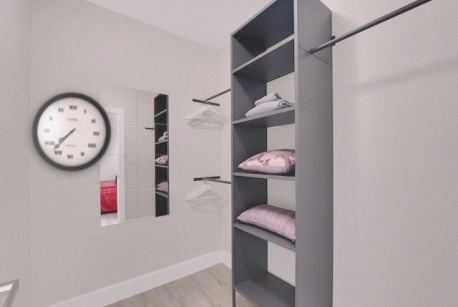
7.37
